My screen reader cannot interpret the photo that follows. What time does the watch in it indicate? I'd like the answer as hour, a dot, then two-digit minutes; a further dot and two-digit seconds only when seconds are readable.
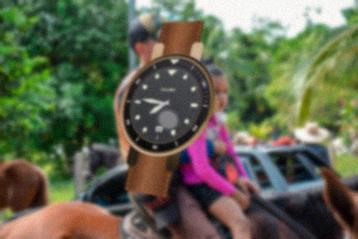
7.46
